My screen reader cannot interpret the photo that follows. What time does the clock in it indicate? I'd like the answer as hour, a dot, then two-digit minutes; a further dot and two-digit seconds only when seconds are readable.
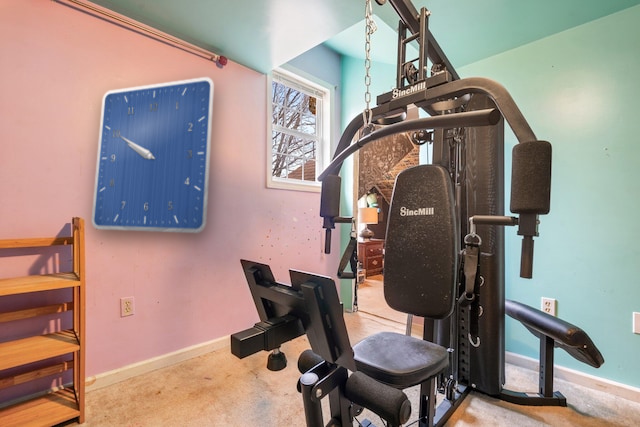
9.50
